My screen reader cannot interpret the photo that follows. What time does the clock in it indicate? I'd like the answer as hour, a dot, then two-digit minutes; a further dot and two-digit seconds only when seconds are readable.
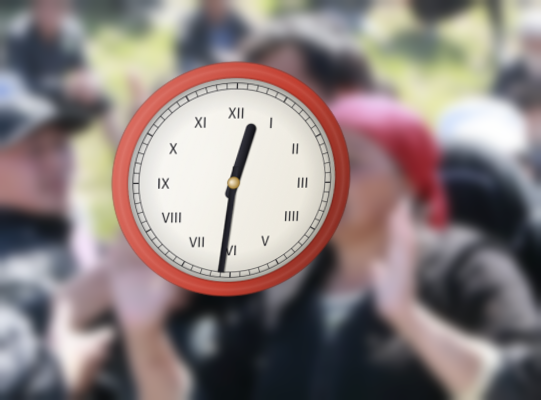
12.31
